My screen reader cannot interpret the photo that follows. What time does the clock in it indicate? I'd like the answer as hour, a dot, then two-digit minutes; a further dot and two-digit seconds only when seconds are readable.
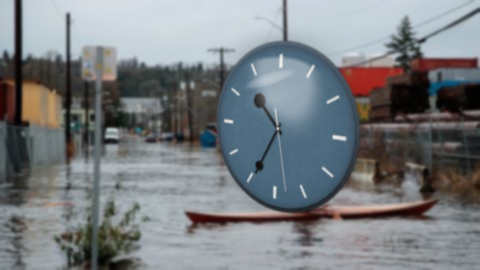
10.34.28
